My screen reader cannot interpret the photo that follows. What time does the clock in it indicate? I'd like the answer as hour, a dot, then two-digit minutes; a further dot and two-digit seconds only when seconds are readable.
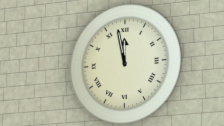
11.58
